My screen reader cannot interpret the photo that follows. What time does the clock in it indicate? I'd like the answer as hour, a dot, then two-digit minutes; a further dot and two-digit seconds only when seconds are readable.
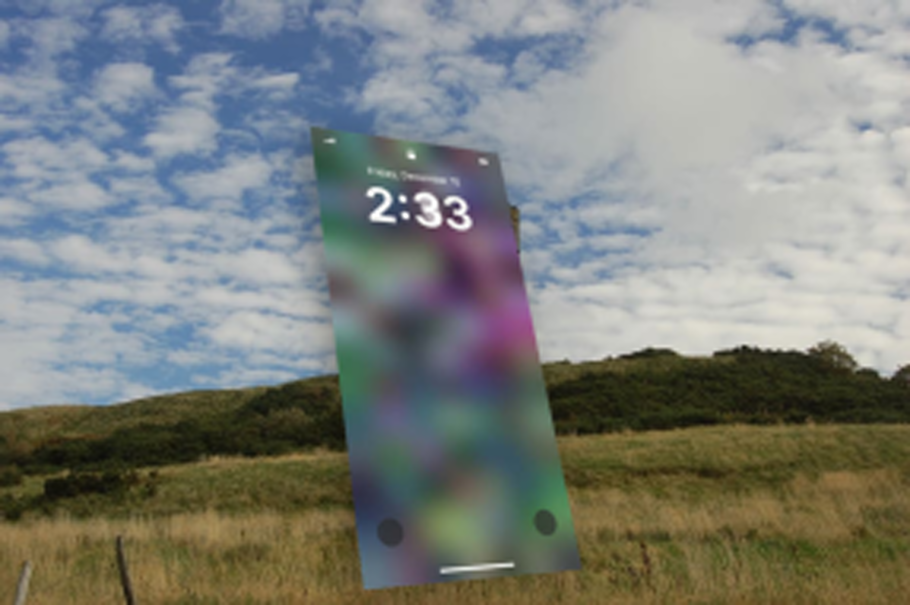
2.33
